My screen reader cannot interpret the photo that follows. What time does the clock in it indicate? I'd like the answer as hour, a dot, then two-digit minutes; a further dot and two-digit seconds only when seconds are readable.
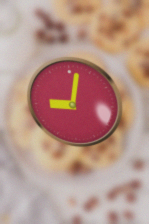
9.02
